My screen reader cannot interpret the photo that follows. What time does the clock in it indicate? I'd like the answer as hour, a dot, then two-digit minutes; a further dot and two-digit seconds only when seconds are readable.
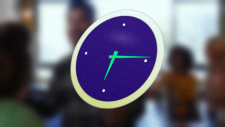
6.14
